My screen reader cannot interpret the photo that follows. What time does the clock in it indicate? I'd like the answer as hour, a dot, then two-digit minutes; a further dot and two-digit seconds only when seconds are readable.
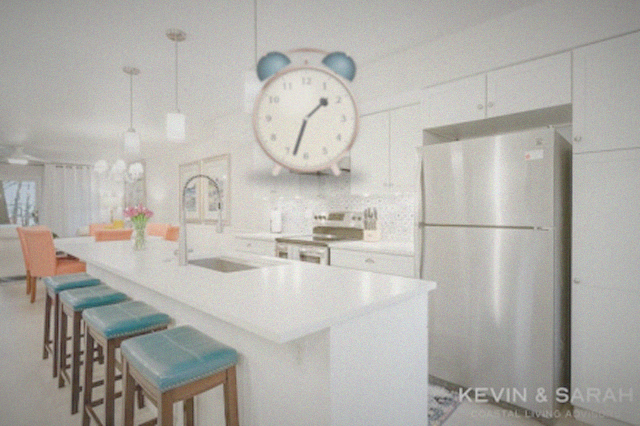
1.33
